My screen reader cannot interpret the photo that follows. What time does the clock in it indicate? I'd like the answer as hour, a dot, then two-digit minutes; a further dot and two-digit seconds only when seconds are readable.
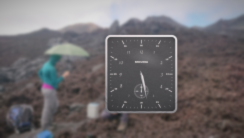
5.28
